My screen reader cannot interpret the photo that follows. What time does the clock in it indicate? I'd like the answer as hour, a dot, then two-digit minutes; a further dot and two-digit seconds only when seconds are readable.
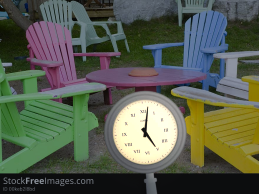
5.02
